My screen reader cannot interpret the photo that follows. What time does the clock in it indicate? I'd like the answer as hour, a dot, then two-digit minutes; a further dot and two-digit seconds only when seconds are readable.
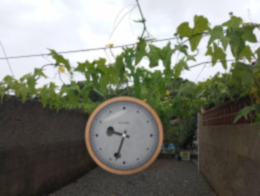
9.33
